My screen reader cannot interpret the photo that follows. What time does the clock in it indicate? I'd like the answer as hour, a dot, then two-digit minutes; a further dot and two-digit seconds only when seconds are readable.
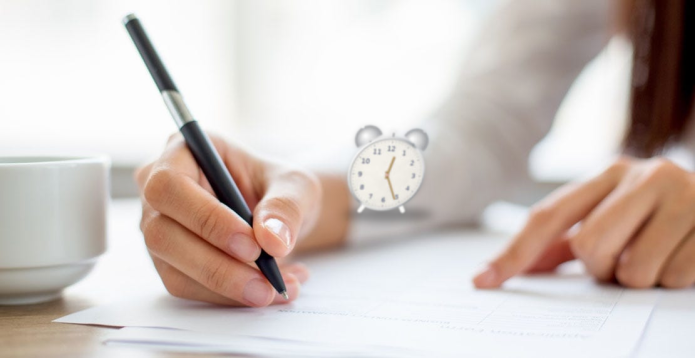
12.26
